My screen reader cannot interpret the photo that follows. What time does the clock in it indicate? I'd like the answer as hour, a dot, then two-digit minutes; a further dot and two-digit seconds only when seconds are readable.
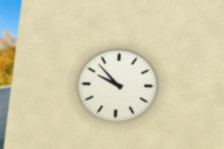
9.53
